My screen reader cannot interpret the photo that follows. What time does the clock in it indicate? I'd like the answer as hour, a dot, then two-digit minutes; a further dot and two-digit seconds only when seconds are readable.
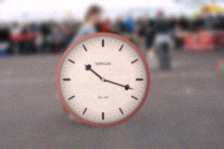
10.18
